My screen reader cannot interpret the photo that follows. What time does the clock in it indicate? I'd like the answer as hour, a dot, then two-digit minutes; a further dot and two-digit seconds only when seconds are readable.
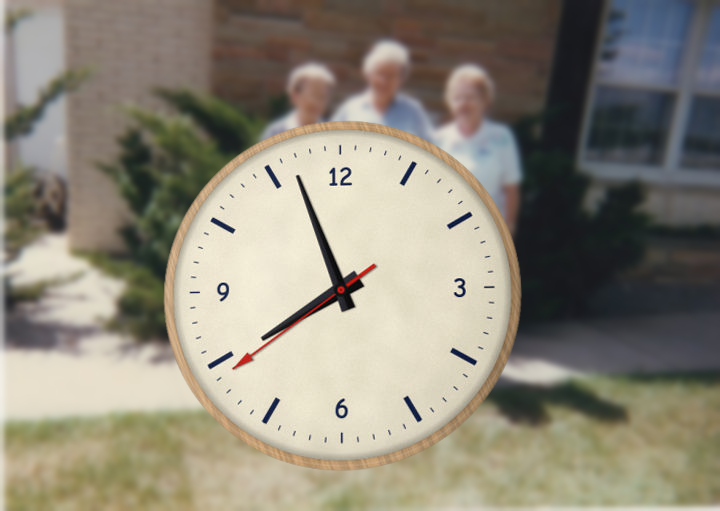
7.56.39
